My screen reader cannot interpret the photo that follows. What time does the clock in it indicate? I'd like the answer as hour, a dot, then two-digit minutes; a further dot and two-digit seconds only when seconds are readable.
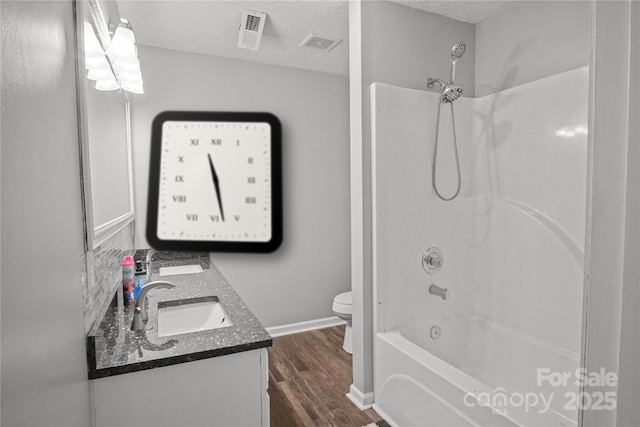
11.28
